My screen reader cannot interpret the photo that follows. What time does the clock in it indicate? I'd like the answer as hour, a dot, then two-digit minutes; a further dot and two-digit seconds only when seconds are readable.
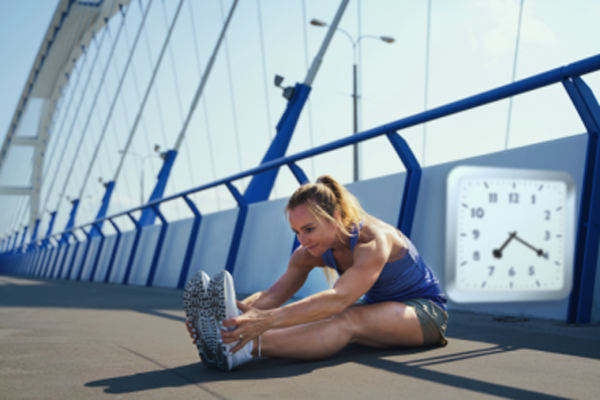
7.20
